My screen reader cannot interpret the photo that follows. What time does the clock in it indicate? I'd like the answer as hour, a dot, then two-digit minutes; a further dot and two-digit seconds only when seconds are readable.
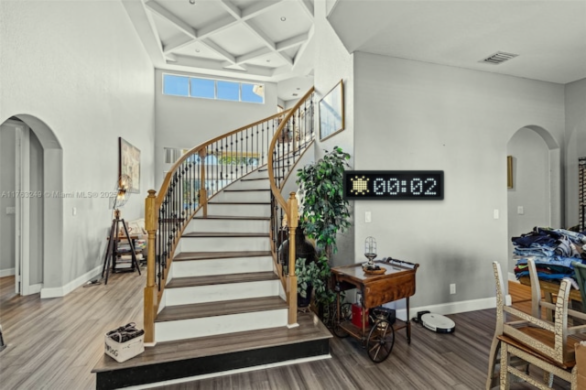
0.02
